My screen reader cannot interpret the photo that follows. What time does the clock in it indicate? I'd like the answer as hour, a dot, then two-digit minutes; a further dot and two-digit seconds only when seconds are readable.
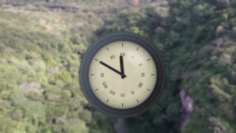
11.50
